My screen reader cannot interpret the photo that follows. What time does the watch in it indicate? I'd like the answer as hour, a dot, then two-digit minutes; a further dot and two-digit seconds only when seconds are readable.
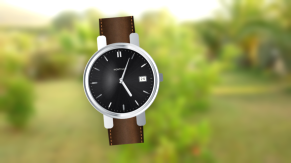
5.04
